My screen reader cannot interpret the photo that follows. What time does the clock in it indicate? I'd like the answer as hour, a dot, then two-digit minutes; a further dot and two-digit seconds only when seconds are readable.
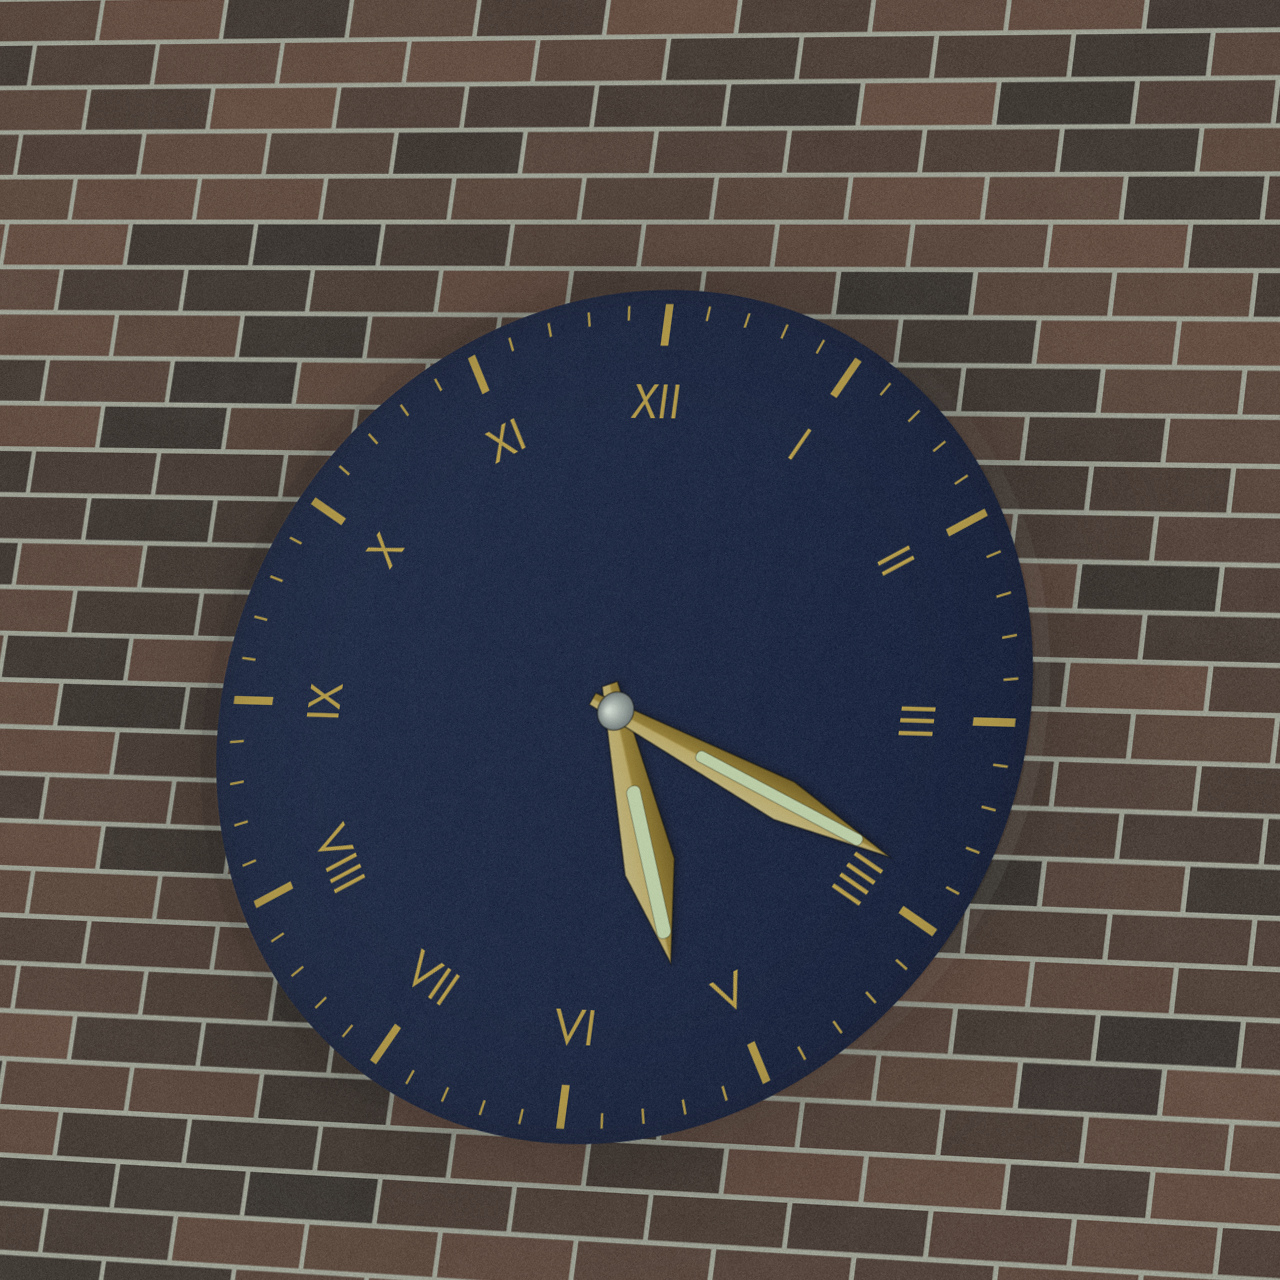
5.19
